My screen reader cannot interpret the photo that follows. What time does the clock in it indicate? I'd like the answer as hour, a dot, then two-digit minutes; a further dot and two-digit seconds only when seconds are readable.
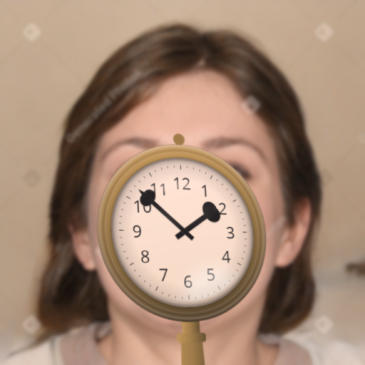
1.52
